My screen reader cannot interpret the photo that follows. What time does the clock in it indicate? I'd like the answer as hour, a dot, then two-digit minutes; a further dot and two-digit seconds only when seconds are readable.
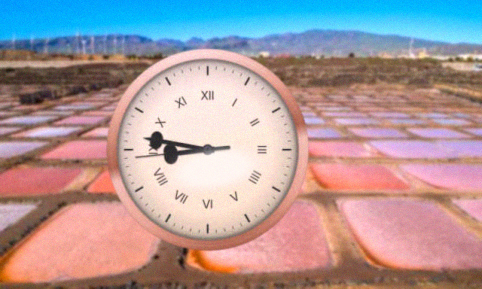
8.46.44
